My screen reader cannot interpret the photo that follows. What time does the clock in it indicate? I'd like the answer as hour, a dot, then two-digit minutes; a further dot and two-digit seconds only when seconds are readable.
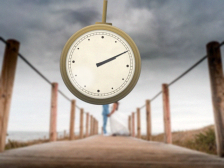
2.10
